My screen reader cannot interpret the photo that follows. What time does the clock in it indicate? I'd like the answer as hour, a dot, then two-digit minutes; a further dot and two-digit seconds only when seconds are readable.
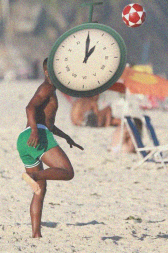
1.00
